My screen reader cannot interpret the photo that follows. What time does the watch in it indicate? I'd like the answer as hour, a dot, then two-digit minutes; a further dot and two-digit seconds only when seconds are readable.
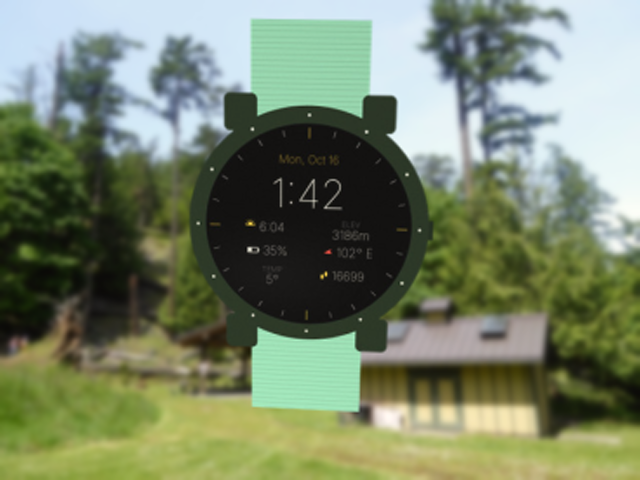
1.42
